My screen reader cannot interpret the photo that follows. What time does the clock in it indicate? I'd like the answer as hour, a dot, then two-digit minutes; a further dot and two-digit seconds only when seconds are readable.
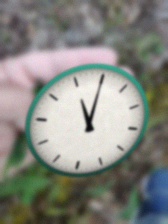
11.00
